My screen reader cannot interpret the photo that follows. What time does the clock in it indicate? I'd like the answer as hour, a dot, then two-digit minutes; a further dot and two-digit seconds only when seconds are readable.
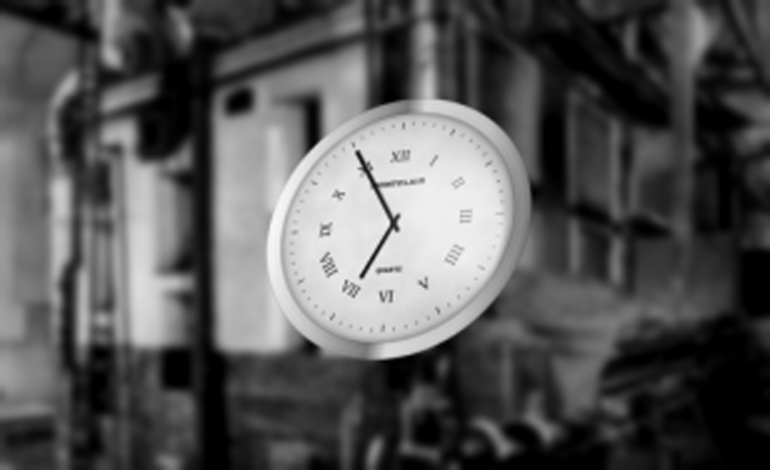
6.55
